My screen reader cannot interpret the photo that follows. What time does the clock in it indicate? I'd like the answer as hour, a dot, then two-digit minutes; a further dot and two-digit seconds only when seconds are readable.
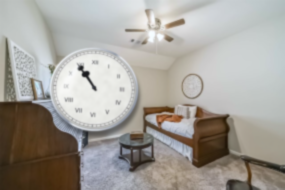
10.54
